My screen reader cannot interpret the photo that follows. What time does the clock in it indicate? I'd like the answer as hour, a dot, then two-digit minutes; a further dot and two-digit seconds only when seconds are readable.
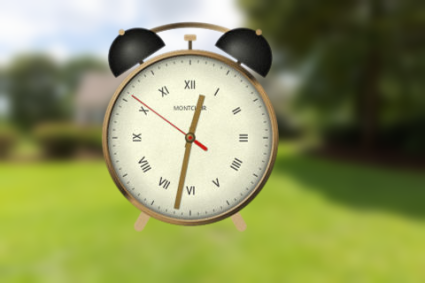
12.31.51
